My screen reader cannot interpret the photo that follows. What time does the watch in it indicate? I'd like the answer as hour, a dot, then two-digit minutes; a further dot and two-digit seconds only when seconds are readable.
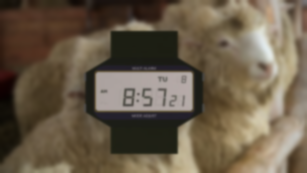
8.57.21
